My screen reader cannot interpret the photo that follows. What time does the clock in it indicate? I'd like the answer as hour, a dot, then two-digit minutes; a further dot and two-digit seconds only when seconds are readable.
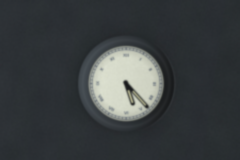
5.23
